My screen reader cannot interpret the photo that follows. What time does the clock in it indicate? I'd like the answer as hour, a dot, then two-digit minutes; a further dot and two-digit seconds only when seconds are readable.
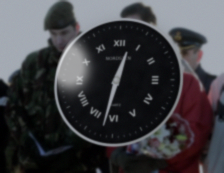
12.32
